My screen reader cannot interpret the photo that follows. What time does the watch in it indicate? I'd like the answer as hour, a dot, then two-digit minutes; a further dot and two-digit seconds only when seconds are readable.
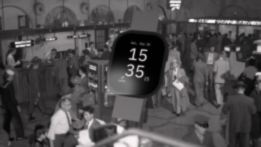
15.35
